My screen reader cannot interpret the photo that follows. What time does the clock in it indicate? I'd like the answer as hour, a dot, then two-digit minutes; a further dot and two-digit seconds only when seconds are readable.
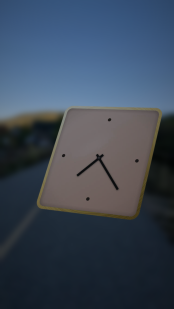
7.23
